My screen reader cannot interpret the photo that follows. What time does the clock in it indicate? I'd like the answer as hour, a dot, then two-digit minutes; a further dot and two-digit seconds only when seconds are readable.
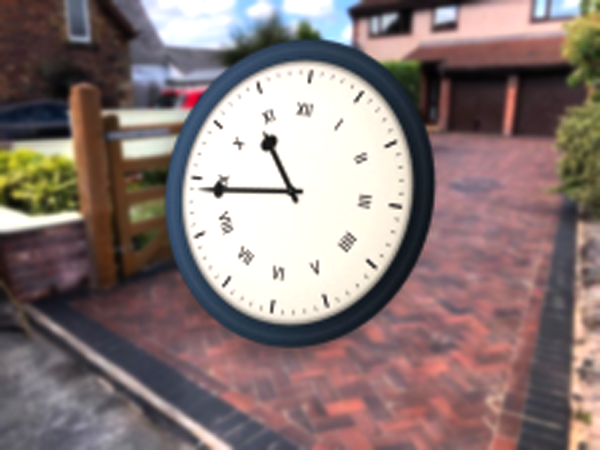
10.44
